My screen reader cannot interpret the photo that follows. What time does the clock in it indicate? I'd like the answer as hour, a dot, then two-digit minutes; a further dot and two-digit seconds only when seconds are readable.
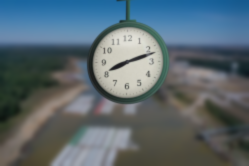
8.12
